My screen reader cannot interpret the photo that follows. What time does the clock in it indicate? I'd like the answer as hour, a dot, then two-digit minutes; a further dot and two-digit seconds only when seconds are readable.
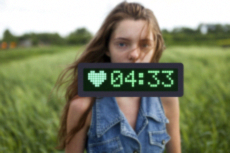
4.33
